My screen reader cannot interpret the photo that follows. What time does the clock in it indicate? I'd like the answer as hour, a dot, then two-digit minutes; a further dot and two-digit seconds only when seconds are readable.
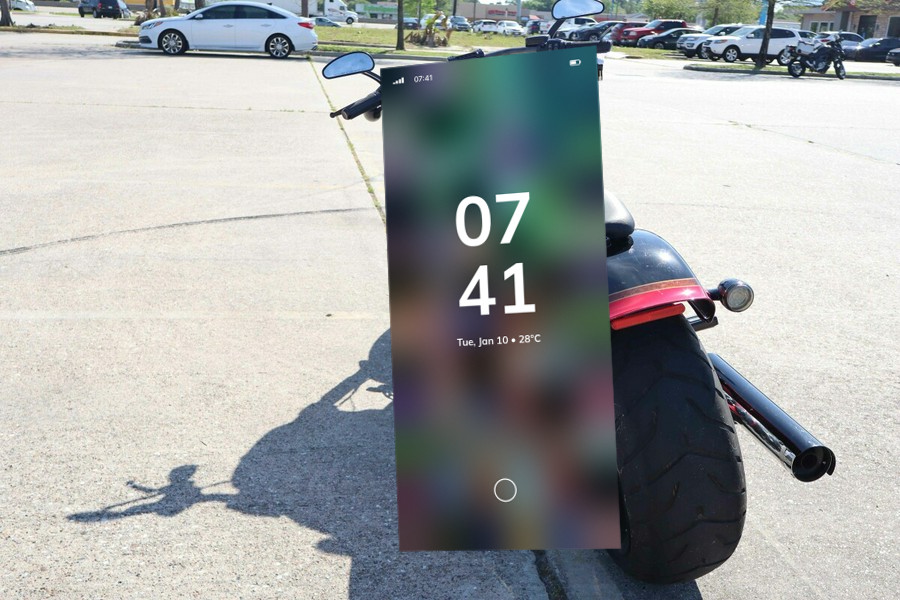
7.41
